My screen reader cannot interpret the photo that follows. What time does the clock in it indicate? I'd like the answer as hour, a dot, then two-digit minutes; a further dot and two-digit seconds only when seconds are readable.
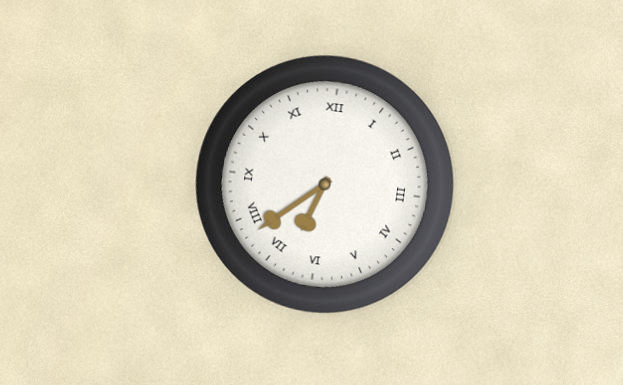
6.38
